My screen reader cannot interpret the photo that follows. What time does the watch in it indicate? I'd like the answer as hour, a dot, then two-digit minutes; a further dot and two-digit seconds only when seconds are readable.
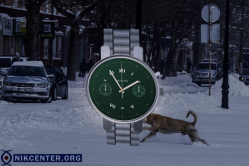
1.55
